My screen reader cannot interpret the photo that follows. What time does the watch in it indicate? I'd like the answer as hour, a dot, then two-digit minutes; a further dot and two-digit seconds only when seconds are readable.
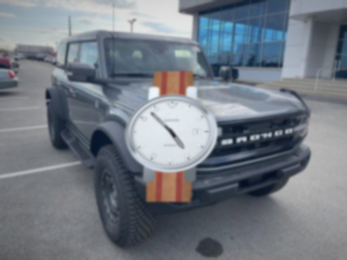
4.53
